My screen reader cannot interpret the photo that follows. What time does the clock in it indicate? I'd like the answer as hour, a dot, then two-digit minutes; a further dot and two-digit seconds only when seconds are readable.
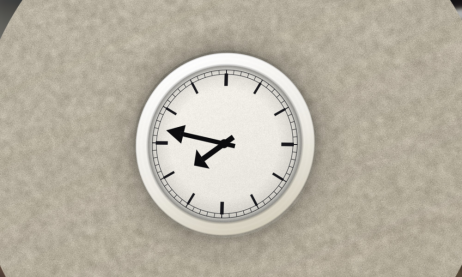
7.47
